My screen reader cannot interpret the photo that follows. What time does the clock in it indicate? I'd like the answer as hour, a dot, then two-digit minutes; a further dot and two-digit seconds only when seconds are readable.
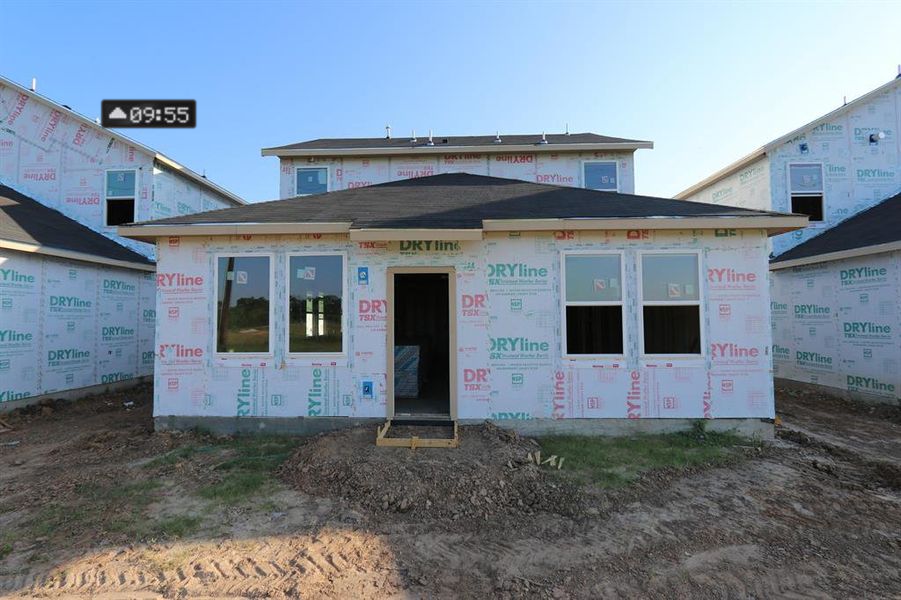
9.55
